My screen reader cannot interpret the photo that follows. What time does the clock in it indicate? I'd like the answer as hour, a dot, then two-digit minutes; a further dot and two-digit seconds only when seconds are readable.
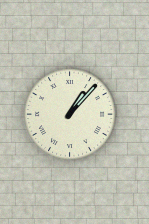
1.07
